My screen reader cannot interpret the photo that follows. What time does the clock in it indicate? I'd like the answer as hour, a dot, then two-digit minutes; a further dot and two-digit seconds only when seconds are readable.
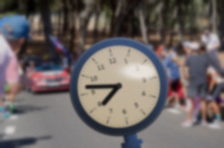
7.47
